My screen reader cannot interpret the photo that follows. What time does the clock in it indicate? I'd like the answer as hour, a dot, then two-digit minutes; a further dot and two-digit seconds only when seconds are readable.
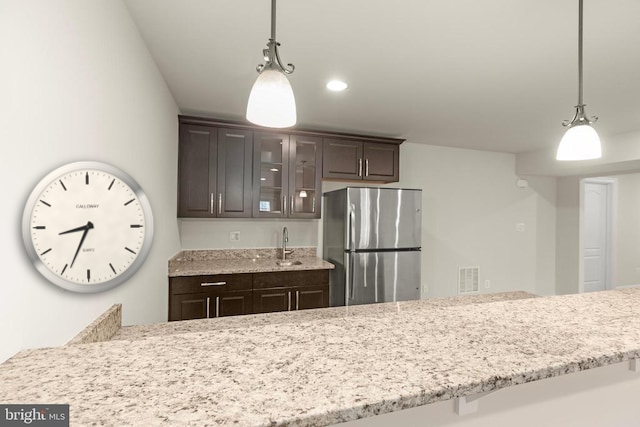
8.34
